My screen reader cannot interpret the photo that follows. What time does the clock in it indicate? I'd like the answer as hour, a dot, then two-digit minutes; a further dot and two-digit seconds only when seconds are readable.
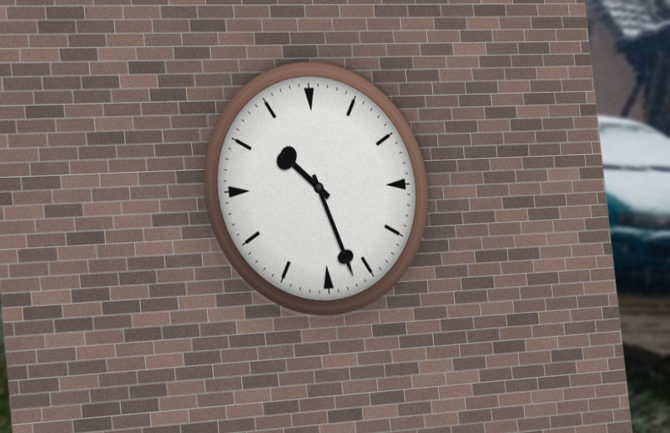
10.27
